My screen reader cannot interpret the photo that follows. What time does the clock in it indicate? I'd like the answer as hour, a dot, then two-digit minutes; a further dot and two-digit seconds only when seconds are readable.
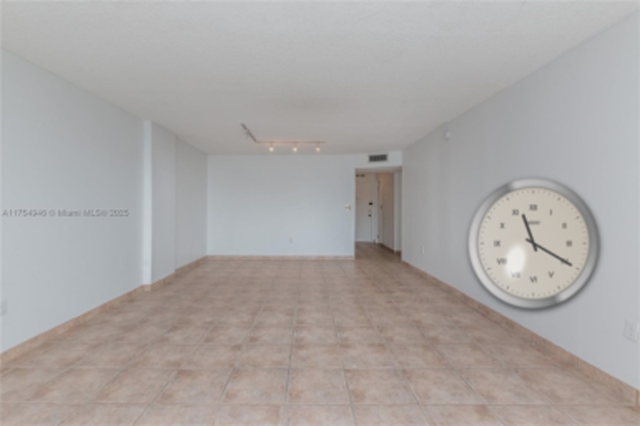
11.20
